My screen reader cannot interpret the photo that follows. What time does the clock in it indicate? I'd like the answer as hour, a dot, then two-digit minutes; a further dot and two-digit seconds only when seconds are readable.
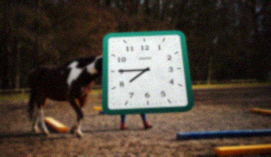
7.45
